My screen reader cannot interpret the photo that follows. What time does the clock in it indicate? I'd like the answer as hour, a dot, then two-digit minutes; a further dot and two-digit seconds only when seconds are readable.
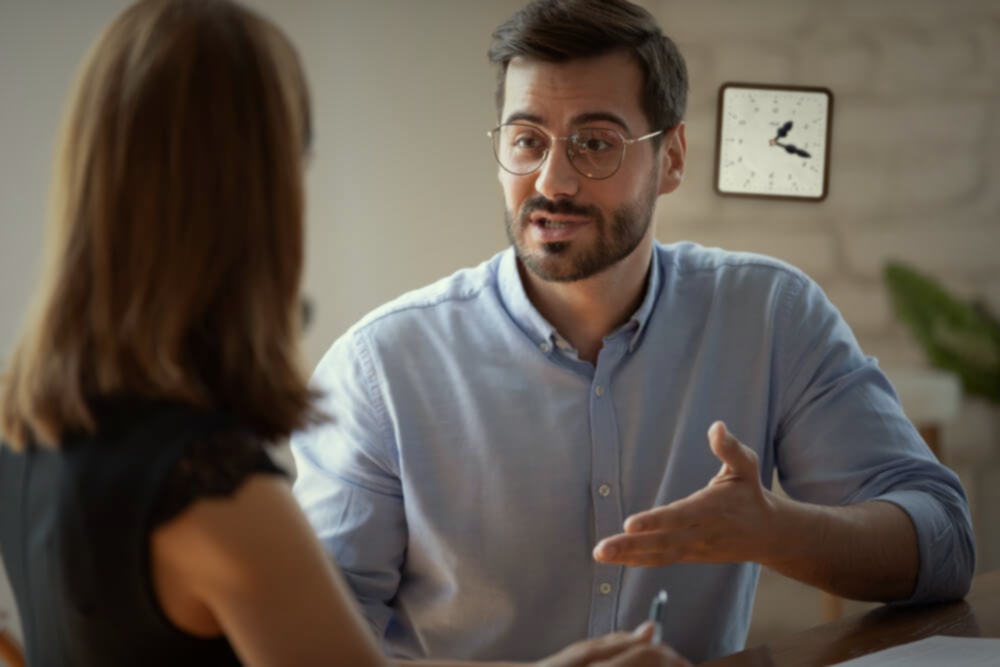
1.18
